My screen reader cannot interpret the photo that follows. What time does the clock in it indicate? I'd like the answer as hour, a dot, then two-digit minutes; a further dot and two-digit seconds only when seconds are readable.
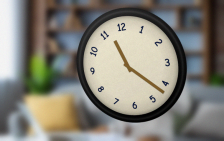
11.22
